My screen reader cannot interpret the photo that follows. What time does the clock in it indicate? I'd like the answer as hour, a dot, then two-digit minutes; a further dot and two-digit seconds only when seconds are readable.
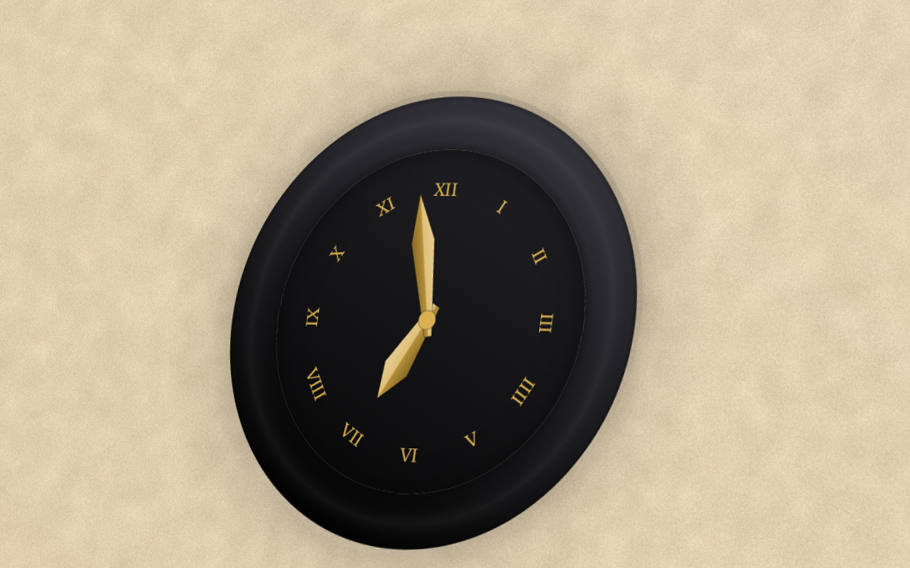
6.58
